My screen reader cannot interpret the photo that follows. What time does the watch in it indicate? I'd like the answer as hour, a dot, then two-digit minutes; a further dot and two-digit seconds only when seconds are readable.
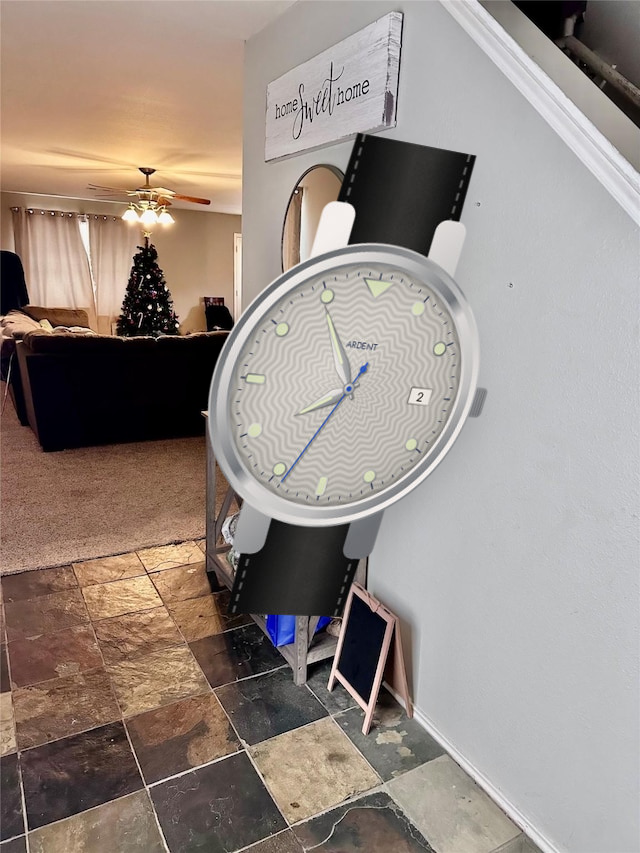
7.54.34
